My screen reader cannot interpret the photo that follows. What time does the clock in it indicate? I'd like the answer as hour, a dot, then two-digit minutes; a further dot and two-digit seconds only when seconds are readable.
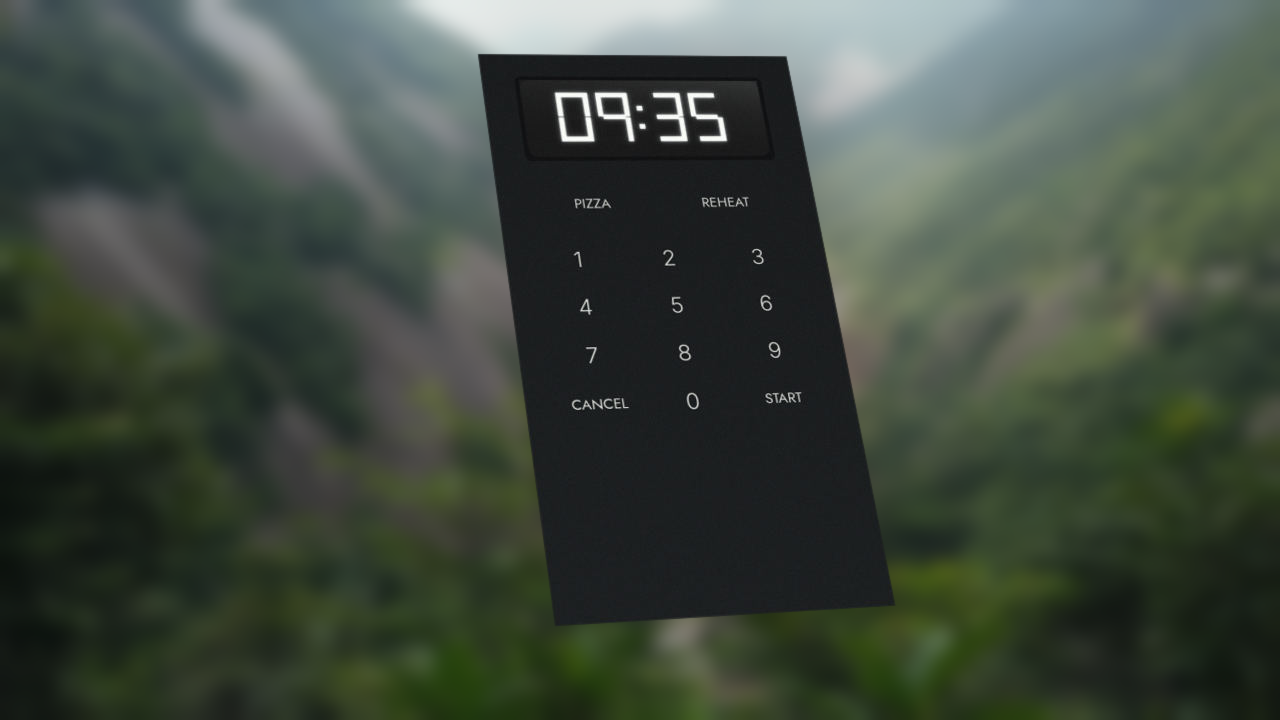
9.35
